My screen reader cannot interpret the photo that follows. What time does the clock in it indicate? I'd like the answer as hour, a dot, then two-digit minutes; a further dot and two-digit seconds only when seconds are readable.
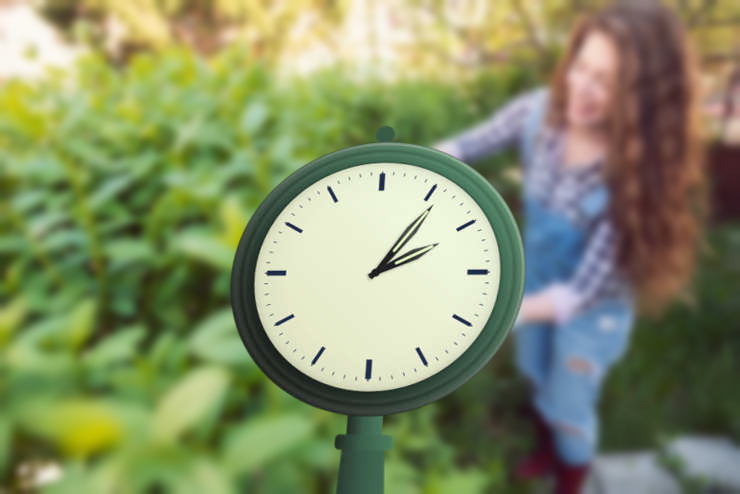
2.06
